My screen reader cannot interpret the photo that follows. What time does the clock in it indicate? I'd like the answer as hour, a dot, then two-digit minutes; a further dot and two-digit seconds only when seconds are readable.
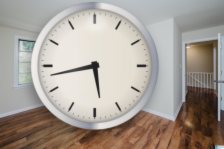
5.43
